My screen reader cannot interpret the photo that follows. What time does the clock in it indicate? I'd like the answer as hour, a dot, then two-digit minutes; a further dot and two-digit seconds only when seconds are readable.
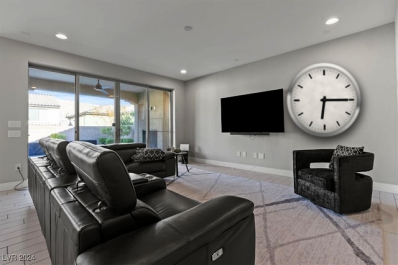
6.15
